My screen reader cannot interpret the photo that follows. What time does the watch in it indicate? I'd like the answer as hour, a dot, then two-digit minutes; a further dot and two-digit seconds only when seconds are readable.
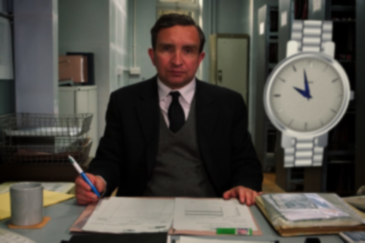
9.58
